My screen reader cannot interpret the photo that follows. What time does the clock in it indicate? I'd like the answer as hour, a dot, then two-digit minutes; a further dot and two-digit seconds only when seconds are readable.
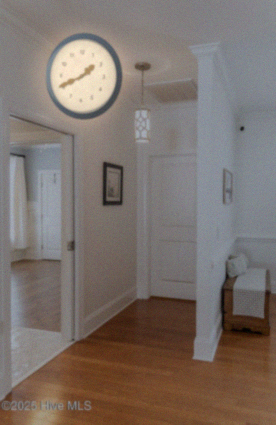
1.41
